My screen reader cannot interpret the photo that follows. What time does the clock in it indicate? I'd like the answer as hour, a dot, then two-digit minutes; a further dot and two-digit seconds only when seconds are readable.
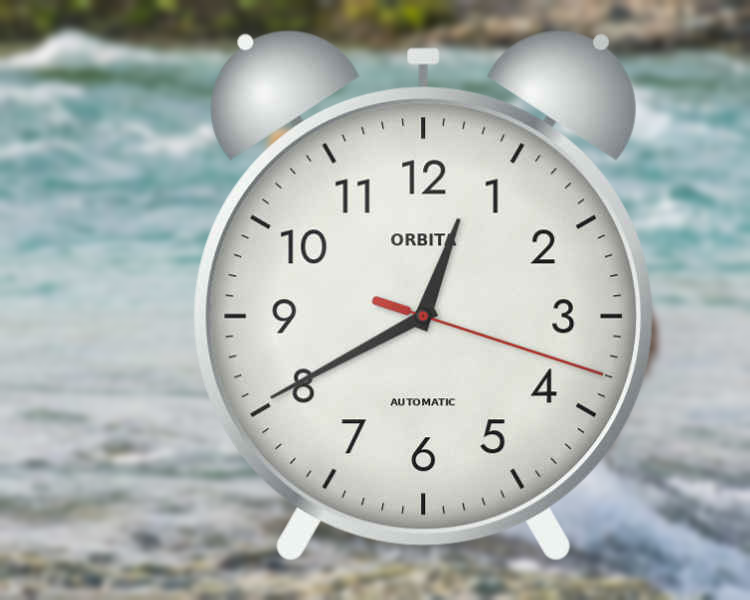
12.40.18
